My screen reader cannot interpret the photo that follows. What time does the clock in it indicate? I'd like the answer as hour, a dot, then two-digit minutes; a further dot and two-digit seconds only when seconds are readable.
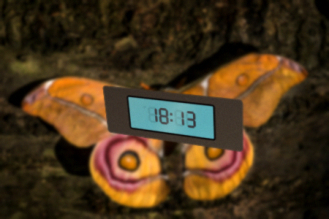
18.13
